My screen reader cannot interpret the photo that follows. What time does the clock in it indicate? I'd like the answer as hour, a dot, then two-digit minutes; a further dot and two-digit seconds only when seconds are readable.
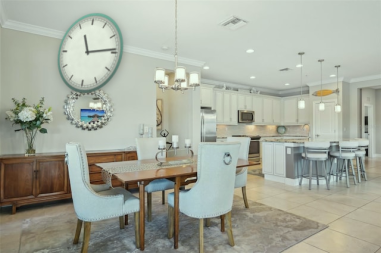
11.14
